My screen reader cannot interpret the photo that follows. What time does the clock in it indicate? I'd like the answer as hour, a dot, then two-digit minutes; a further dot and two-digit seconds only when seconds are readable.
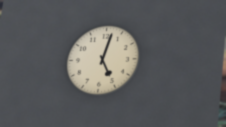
5.02
